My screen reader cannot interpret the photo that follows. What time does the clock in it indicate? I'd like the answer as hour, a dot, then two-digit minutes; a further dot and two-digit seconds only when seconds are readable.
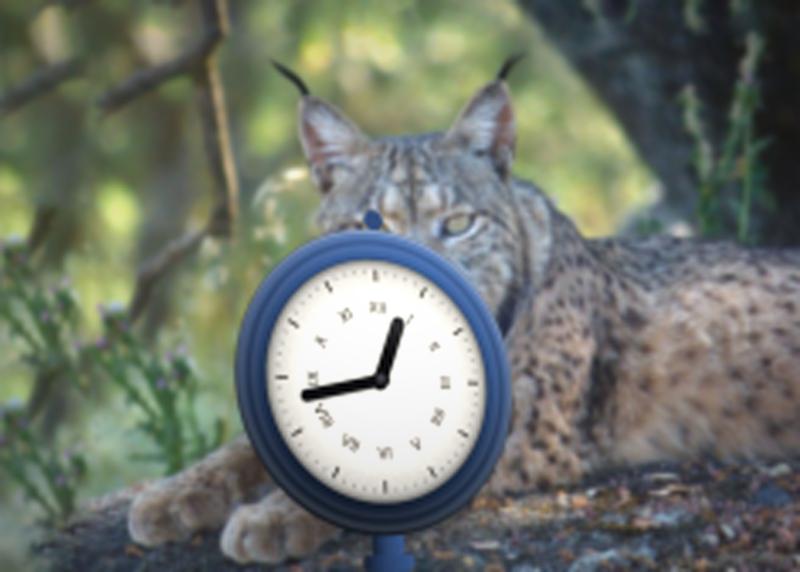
12.43
